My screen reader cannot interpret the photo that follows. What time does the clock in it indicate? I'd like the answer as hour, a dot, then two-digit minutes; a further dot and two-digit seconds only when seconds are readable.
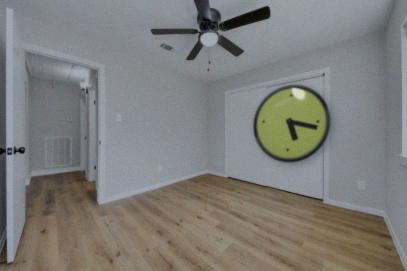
5.17
